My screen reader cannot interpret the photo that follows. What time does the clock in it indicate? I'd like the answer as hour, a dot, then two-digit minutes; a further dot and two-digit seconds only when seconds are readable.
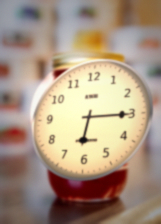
6.15
